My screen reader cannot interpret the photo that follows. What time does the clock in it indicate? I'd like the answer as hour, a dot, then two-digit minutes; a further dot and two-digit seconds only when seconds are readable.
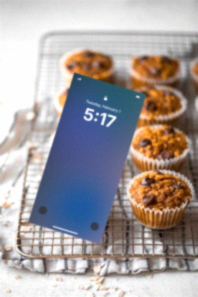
5.17
